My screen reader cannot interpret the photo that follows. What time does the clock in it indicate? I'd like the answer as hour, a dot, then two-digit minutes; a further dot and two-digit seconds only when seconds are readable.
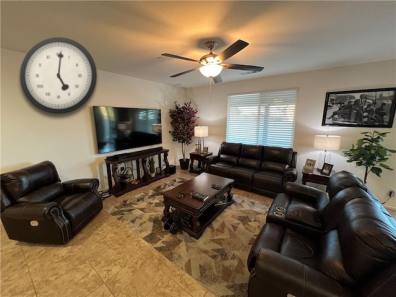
5.01
